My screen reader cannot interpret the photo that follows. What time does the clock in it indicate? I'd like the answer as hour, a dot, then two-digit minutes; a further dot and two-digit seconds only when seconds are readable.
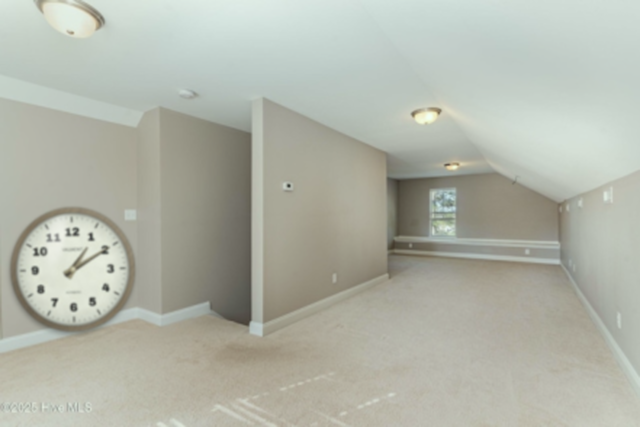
1.10
